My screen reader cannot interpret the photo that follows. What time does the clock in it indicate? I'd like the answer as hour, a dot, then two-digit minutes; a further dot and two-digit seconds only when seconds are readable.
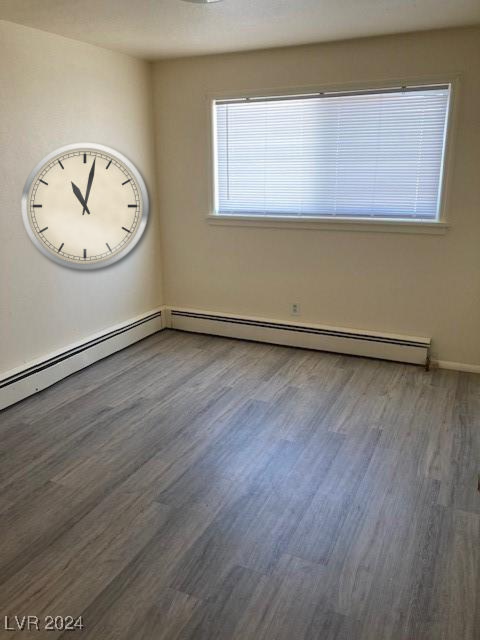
11.02
